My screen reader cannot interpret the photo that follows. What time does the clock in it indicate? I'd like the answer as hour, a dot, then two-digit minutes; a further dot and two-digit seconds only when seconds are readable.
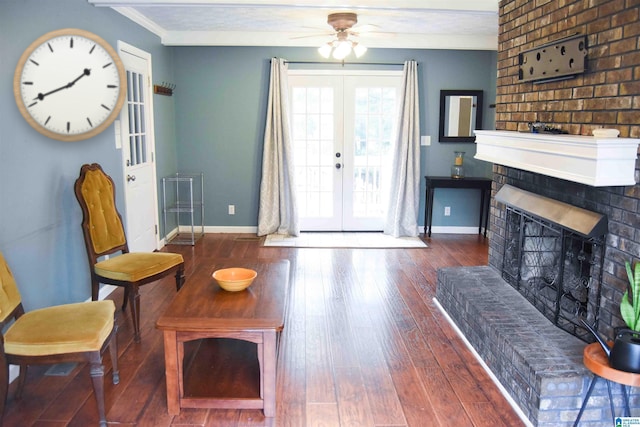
1.41
